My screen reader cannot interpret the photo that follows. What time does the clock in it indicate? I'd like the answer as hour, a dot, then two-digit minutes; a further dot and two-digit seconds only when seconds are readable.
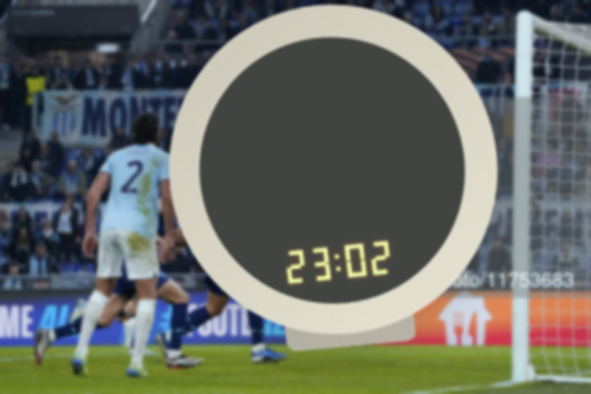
23.02
